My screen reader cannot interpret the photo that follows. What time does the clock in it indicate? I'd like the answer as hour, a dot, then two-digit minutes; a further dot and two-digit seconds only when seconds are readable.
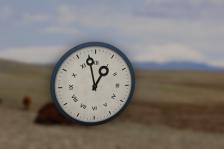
12.58
